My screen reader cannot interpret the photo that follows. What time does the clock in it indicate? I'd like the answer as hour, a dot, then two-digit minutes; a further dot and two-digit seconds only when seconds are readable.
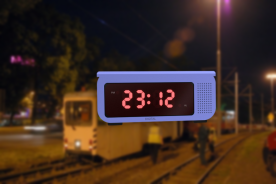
23.12
